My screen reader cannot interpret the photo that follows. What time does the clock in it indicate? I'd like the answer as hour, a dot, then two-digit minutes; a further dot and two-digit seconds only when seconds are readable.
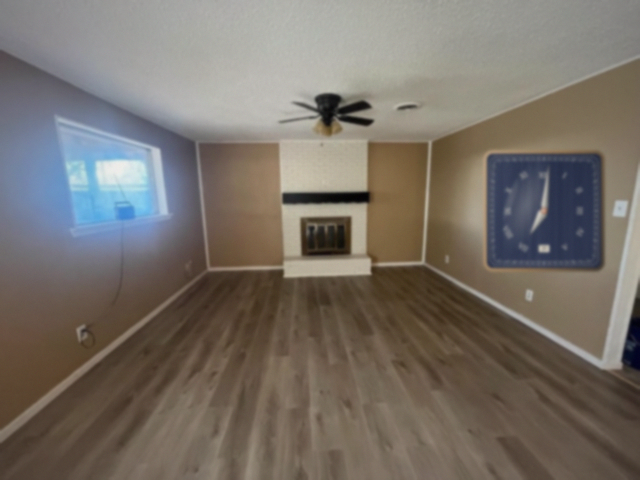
7.01
